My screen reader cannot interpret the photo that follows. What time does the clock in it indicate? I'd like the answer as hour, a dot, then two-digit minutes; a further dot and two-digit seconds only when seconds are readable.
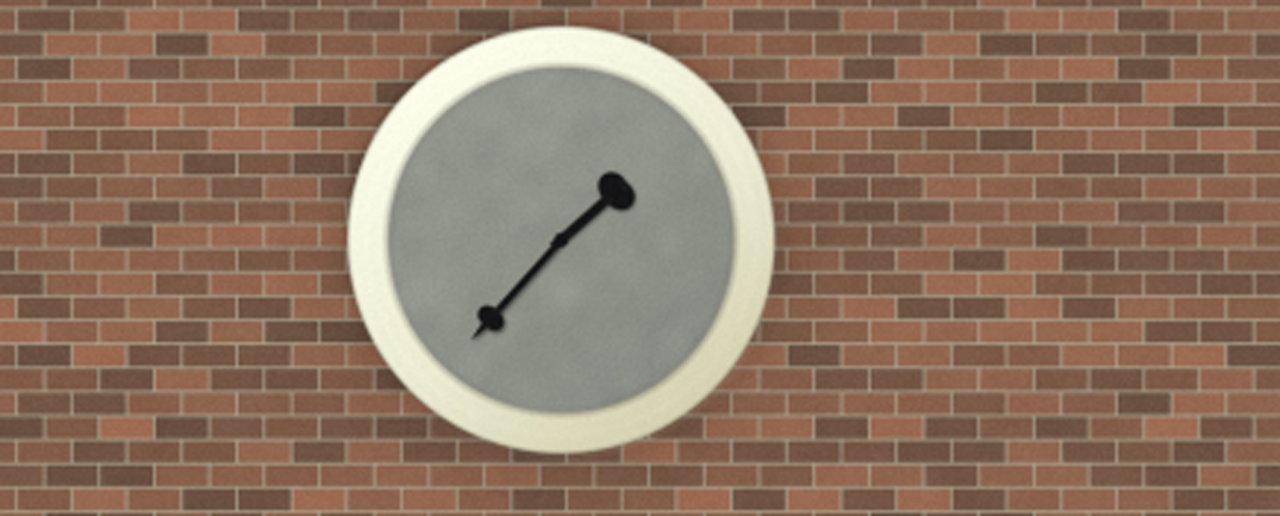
1.37
